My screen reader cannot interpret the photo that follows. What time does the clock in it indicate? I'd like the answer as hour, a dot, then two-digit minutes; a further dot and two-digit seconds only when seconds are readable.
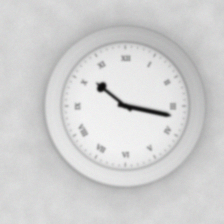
10.17
